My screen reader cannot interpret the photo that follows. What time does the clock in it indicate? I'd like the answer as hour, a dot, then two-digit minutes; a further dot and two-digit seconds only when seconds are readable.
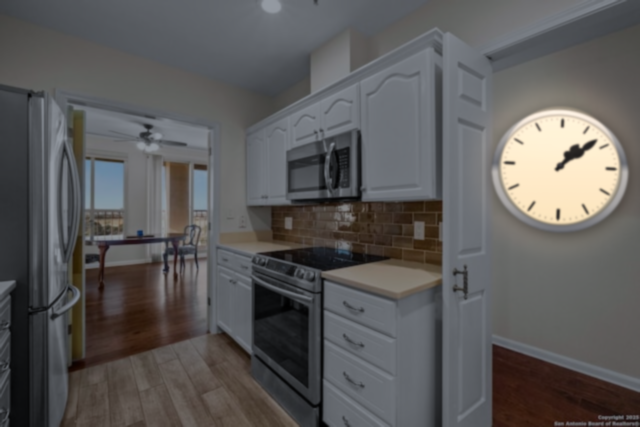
1.08
